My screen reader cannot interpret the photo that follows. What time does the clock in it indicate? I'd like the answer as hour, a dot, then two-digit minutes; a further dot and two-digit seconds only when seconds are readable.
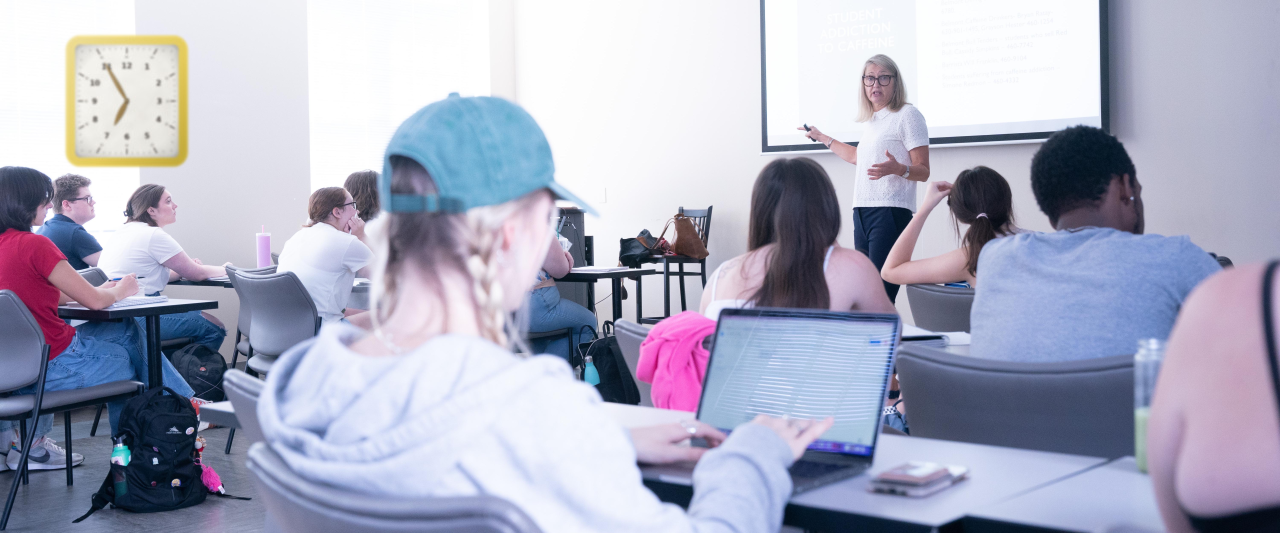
6.55
